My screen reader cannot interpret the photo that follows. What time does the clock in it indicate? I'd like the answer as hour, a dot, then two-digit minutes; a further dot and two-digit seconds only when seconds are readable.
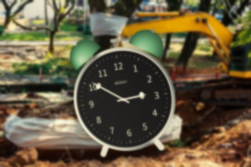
2.51
